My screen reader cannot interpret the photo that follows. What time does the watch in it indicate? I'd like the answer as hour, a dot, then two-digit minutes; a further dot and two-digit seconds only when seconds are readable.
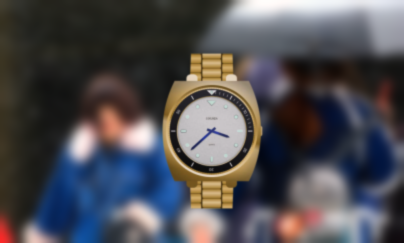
3.38
